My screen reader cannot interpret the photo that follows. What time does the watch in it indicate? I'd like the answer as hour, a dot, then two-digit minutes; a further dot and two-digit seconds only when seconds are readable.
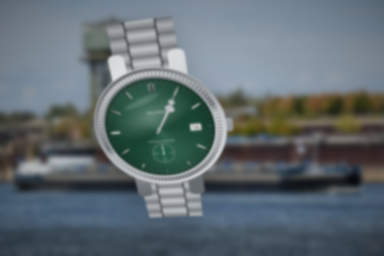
1.05
